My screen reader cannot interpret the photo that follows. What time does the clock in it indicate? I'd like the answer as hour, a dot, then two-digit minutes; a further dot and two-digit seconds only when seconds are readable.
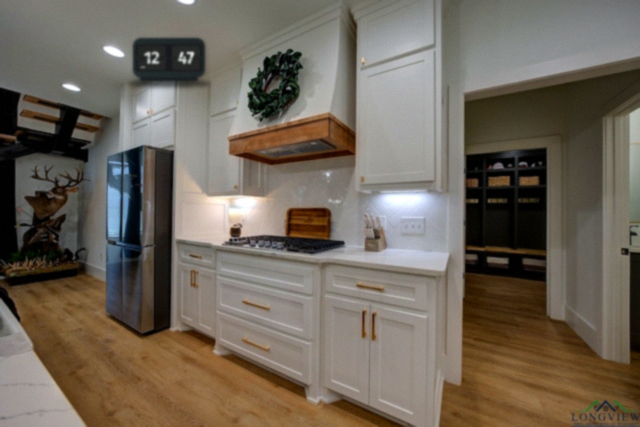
12.47
